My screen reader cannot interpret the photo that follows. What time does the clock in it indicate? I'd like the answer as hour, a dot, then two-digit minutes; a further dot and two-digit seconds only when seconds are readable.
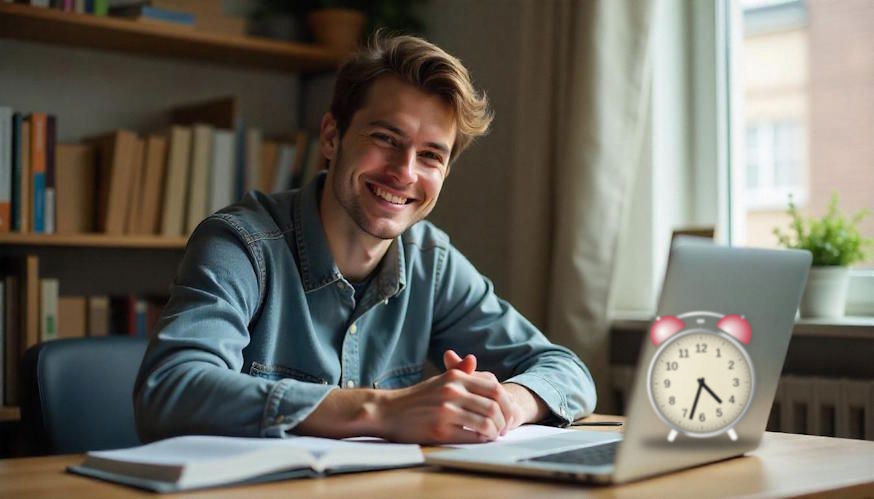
4.33
